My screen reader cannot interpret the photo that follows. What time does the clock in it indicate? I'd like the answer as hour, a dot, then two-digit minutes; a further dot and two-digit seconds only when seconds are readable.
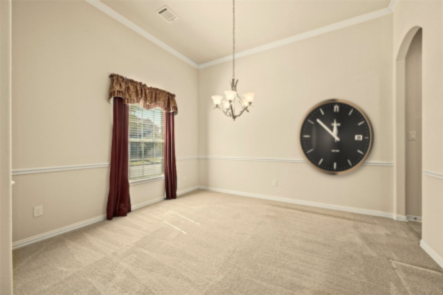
11.52
